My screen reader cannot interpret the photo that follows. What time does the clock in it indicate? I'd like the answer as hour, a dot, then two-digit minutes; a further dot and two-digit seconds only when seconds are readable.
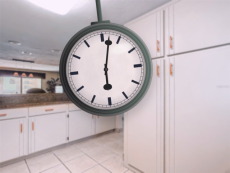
6.02
